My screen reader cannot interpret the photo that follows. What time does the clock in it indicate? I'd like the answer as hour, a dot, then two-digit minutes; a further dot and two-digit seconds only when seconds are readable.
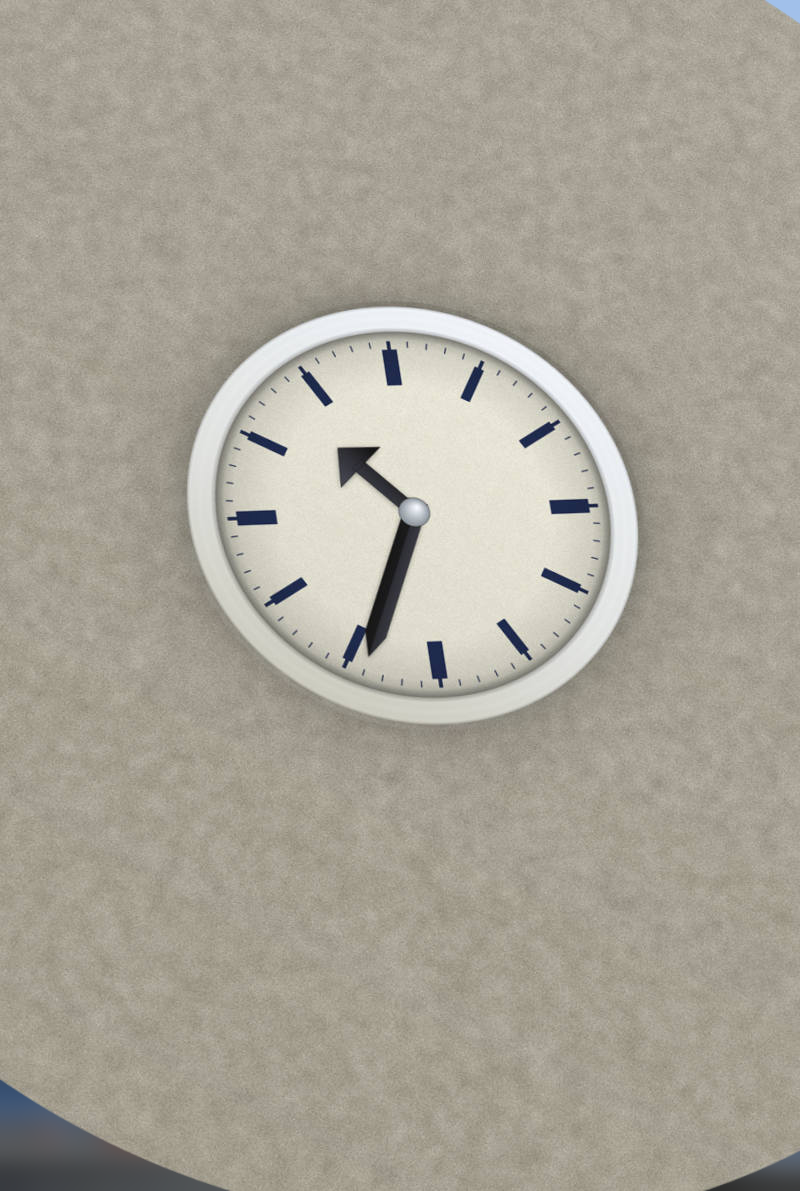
10.34
